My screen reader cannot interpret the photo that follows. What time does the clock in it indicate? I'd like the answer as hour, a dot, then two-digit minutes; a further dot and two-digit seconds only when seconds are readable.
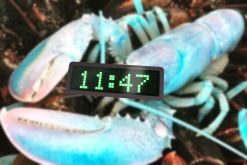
11.47
